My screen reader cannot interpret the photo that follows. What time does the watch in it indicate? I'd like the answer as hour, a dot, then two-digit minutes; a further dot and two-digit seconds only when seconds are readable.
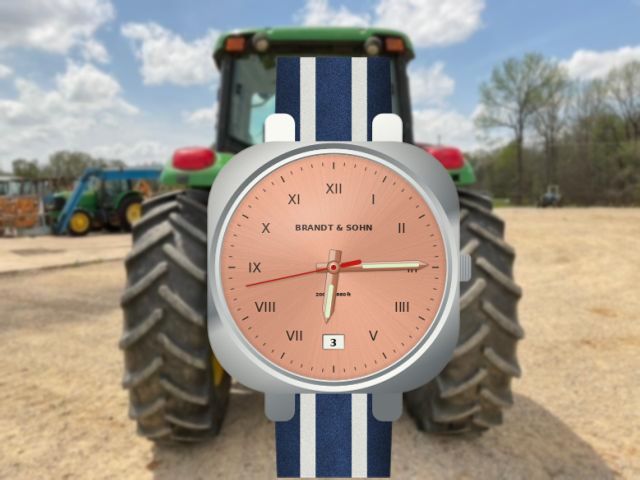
6.14.43
